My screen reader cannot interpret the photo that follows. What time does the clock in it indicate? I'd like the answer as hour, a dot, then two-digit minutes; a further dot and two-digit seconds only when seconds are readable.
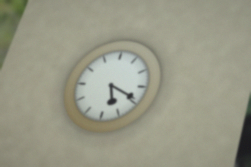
5.19
